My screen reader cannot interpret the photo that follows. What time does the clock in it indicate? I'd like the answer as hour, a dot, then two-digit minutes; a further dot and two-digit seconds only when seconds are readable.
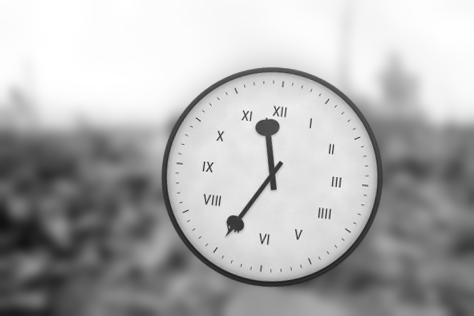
11.35
